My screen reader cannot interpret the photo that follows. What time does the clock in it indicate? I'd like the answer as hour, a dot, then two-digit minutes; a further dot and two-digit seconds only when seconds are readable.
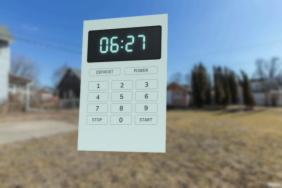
6.27
